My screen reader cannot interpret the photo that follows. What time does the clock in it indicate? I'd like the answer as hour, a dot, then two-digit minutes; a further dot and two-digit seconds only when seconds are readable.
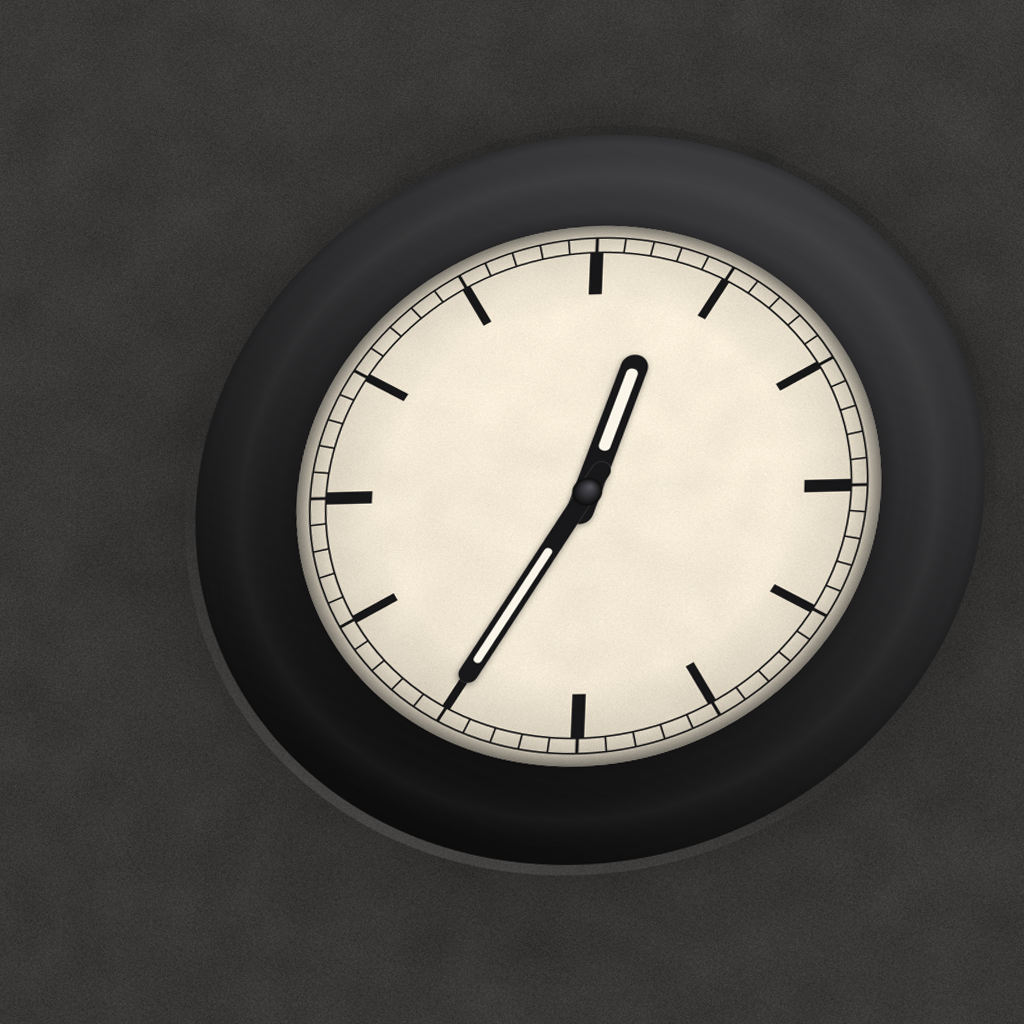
12.35
